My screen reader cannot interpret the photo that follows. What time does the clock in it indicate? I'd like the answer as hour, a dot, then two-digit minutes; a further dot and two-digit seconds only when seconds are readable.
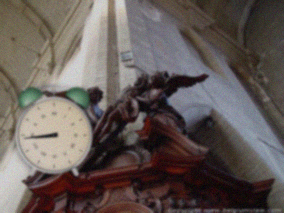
8.44
